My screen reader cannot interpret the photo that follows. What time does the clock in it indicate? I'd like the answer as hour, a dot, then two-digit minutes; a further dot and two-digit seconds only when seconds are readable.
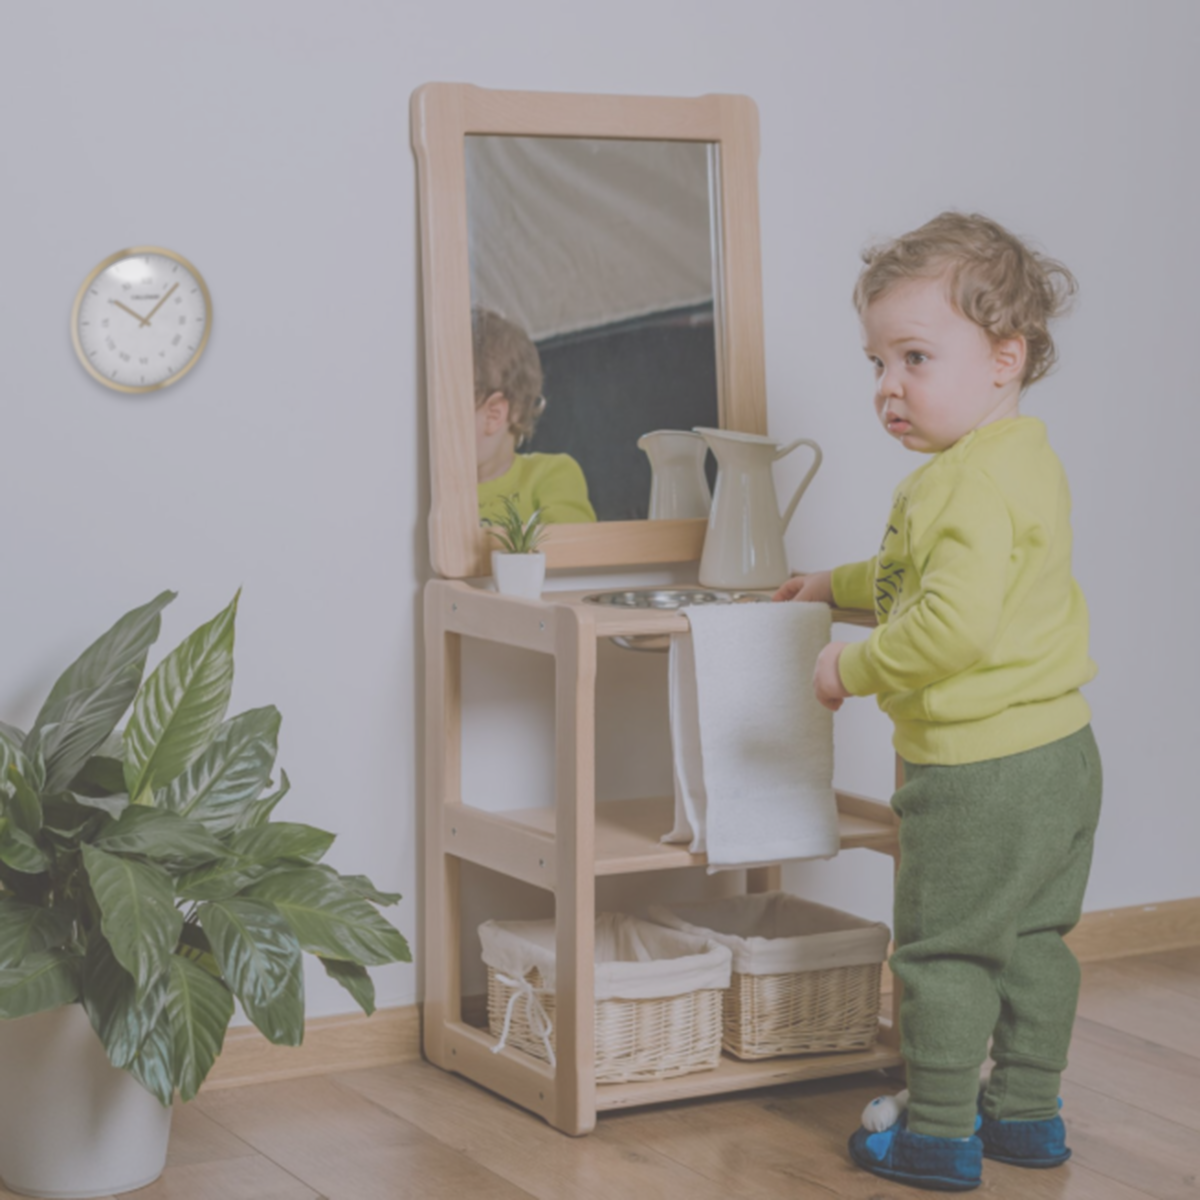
10.07
